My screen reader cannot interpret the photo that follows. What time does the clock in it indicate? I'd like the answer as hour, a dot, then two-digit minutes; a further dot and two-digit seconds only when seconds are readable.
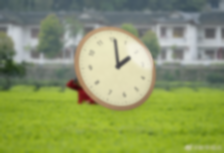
2.01
